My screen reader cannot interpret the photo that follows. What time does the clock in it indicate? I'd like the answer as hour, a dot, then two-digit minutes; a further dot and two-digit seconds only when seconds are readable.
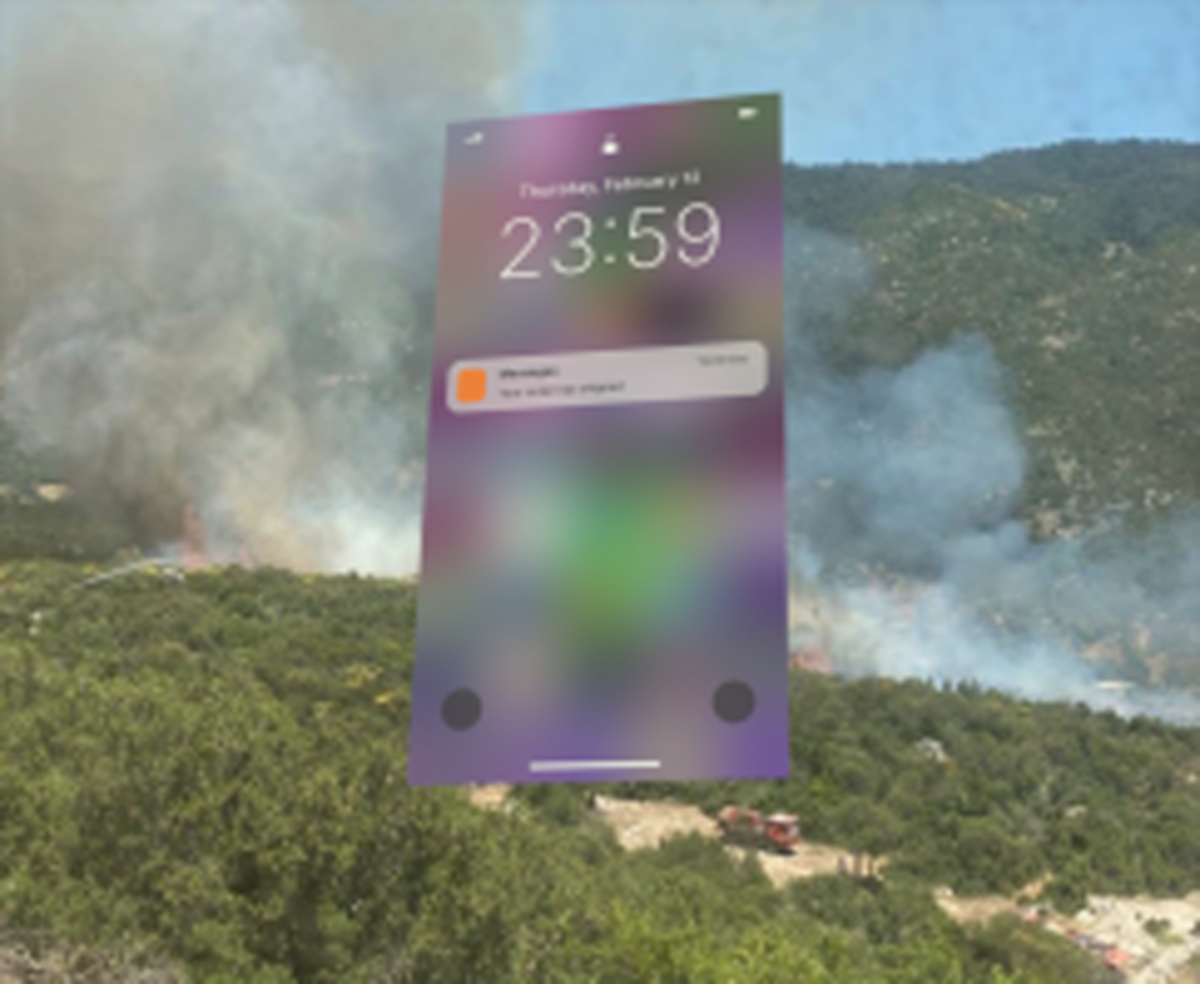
23.59
